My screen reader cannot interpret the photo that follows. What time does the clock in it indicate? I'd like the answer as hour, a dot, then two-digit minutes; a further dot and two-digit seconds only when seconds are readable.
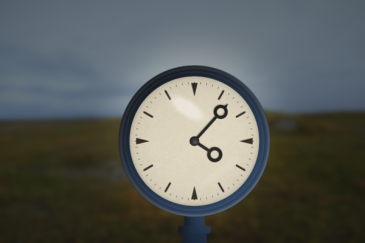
4.07
